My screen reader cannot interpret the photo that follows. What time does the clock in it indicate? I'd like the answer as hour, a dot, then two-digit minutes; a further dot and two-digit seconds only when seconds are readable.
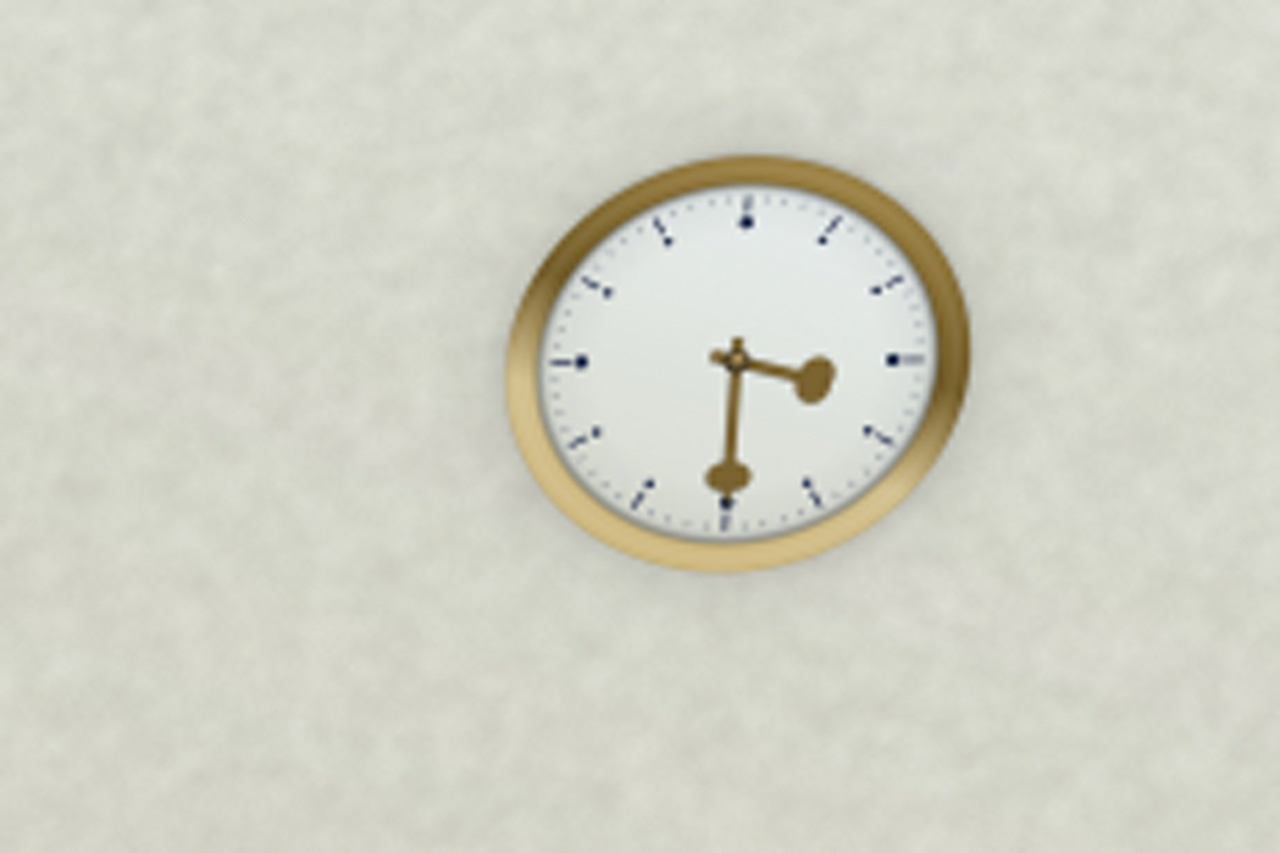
3.30
